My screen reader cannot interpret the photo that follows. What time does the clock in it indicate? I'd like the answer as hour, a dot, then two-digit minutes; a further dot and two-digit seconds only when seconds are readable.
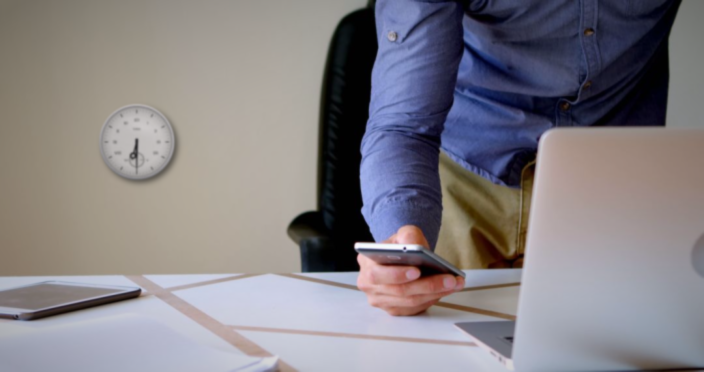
6.30
